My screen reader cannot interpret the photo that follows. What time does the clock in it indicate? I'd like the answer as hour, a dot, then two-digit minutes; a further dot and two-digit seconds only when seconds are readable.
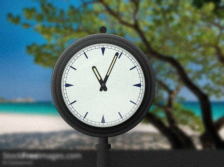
11.04
